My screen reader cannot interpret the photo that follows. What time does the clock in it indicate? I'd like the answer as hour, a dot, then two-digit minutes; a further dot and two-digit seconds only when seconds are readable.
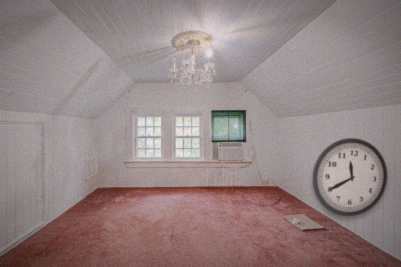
11.40
